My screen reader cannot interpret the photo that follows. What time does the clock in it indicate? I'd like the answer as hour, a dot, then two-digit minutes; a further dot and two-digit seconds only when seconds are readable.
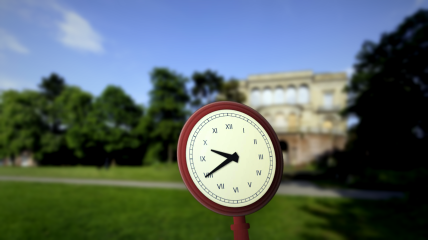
9.40
